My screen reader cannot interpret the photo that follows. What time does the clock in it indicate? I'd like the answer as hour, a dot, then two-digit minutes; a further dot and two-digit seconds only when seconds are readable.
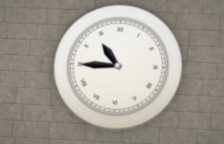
10.45
